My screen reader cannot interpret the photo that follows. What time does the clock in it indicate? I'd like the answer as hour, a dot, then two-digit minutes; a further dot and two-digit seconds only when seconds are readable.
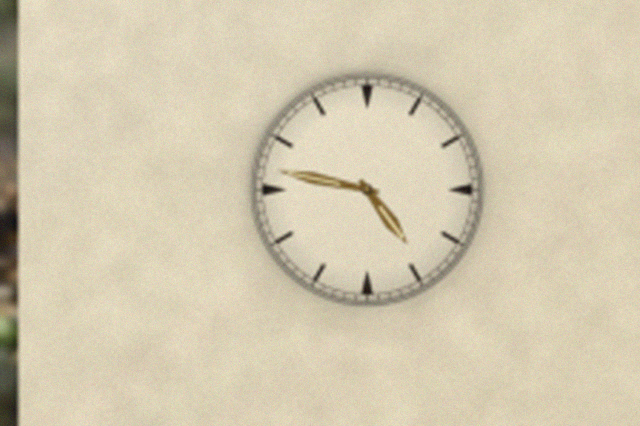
4.47
